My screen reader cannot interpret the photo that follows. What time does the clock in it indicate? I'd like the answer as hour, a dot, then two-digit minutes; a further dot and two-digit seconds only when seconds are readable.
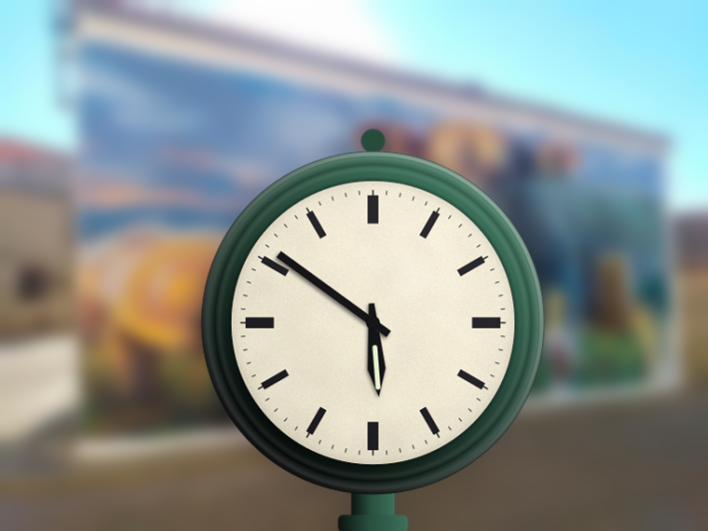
5.51
